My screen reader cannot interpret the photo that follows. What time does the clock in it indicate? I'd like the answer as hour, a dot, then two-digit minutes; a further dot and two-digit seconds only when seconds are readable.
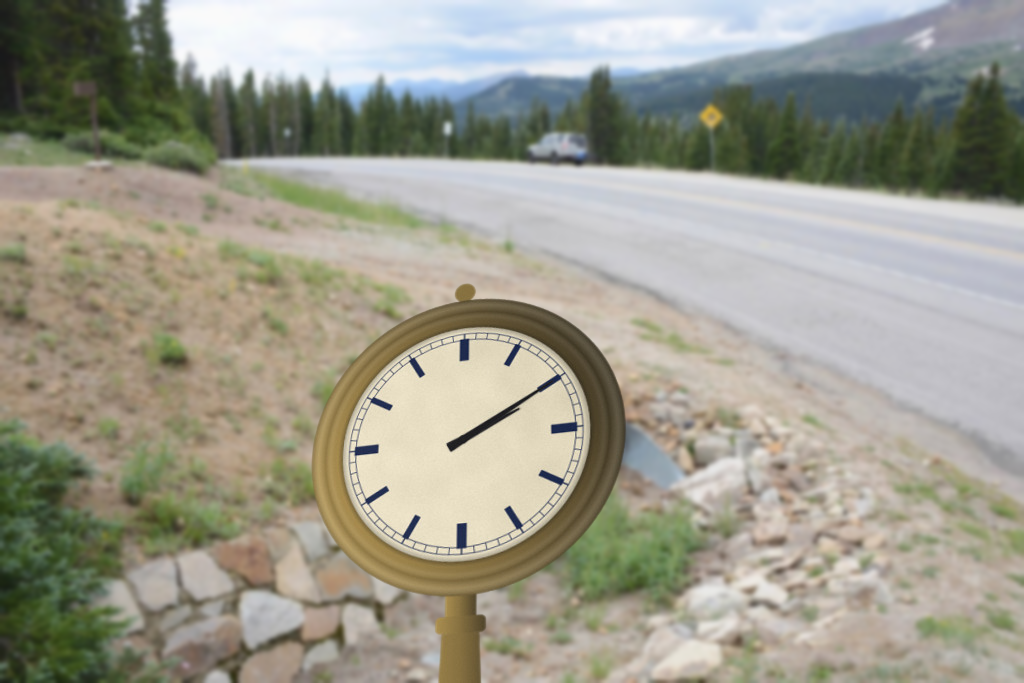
2.10
